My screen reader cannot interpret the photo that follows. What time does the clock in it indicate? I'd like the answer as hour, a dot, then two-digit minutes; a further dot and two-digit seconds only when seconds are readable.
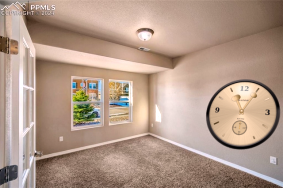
11.05
